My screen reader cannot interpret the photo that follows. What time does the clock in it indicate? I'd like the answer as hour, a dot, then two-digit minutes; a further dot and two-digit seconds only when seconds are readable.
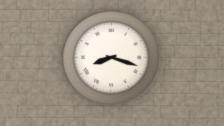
8.18
